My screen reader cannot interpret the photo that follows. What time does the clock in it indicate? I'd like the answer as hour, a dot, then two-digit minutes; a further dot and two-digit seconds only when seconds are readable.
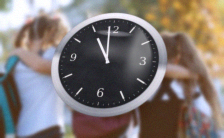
10.59
